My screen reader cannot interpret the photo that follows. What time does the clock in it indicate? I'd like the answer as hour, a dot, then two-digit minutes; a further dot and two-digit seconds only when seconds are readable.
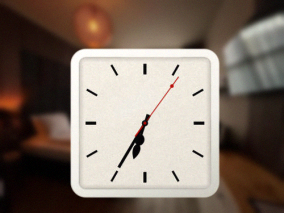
6.35.06
